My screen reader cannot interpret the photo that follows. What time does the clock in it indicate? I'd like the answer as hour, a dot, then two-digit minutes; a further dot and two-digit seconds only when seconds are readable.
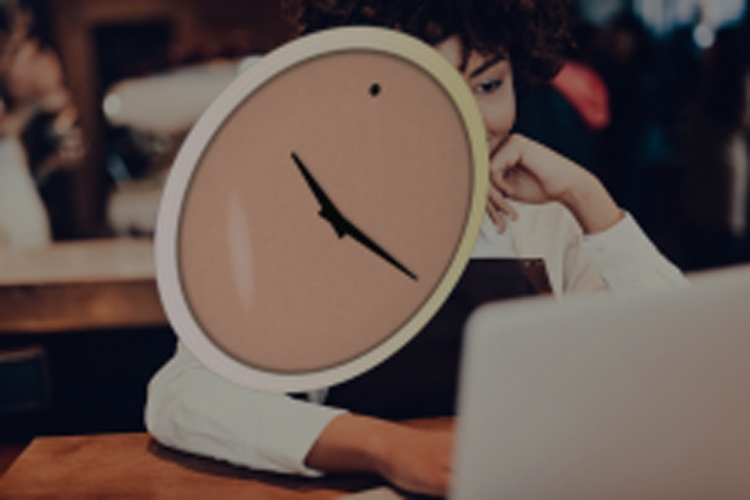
10.19
